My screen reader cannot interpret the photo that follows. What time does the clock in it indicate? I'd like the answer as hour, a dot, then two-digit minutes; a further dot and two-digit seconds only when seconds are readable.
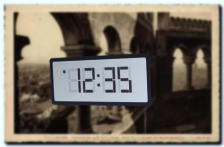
12.35
